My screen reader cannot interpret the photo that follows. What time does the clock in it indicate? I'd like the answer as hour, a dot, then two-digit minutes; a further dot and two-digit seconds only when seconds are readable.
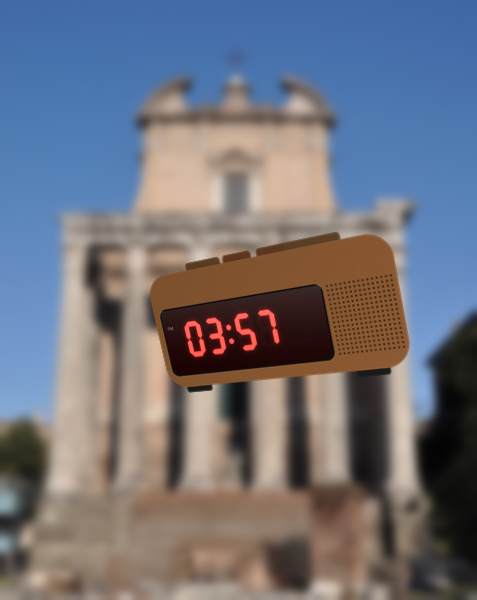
3.57
